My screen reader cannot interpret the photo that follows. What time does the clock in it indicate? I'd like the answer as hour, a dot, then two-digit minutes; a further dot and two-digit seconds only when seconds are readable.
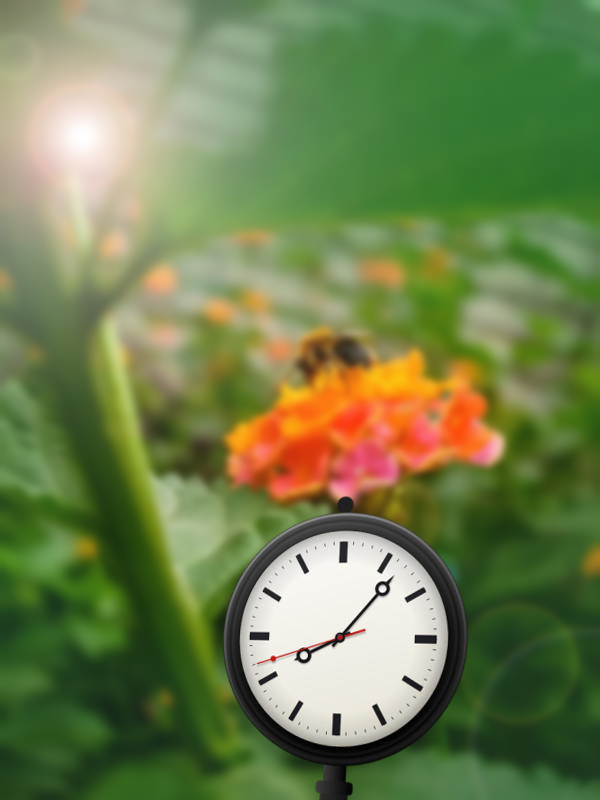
8.06.42
